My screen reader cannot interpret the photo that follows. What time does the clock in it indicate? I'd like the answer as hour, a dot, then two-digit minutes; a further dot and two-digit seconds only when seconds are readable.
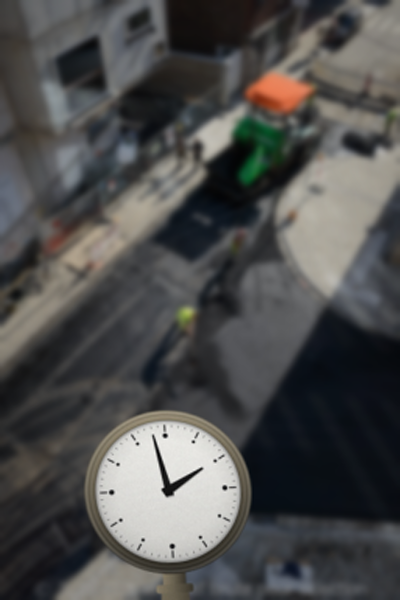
1.58
